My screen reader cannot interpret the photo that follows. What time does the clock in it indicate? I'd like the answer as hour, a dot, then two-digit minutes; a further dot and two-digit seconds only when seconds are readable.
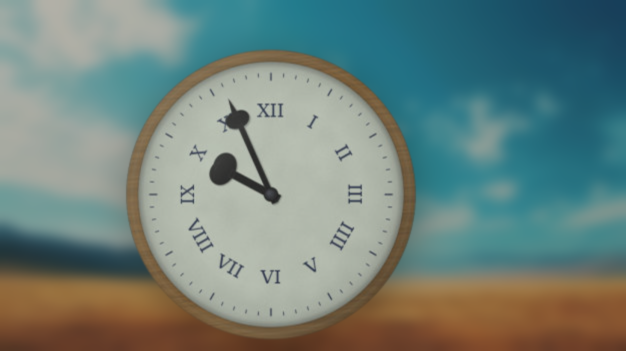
9.56
